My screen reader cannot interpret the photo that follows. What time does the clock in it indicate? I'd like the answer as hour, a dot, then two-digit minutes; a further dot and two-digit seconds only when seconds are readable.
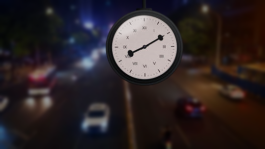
8.10
